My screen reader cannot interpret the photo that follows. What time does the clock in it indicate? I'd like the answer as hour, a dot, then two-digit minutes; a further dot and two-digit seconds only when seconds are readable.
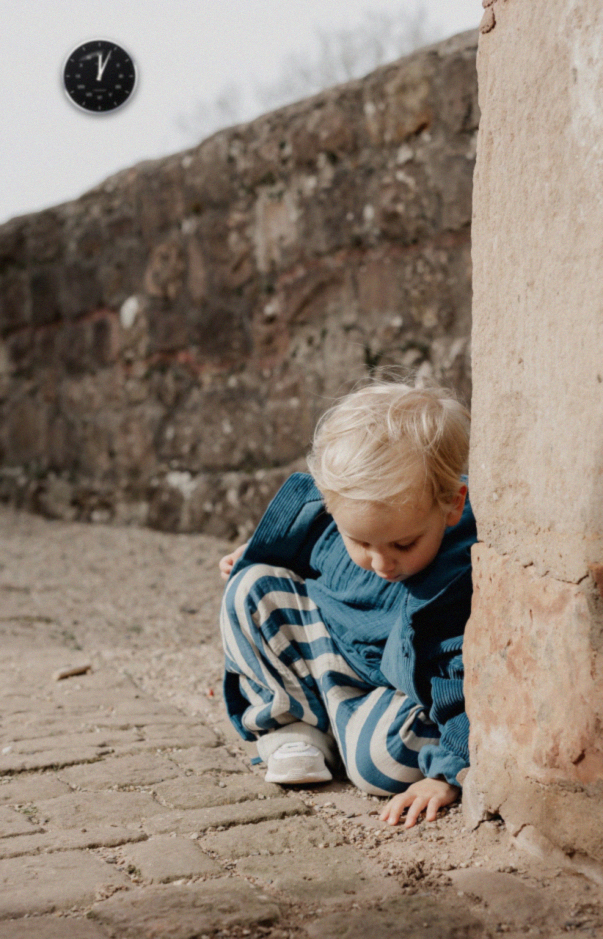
12.04
